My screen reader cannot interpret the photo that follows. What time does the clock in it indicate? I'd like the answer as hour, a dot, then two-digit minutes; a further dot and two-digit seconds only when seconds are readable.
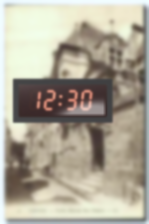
12.30
